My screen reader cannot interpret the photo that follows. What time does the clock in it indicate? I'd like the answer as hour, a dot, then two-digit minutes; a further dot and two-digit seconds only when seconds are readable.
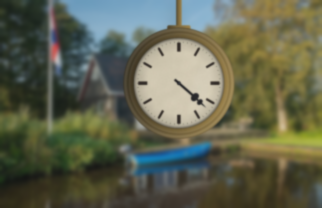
4.22
